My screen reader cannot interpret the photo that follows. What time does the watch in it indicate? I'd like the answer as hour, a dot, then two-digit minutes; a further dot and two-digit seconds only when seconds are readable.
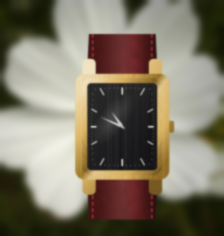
10.49
